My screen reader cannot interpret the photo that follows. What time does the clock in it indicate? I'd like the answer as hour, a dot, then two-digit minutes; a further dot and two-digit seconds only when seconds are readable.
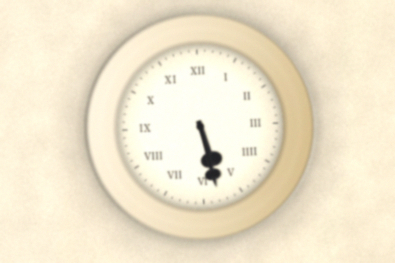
5.28
